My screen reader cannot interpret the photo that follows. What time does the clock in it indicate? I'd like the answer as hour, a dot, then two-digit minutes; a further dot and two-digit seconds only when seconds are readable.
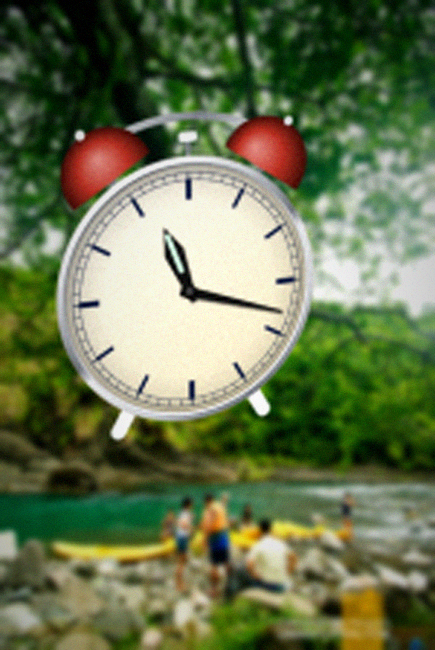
11.18
